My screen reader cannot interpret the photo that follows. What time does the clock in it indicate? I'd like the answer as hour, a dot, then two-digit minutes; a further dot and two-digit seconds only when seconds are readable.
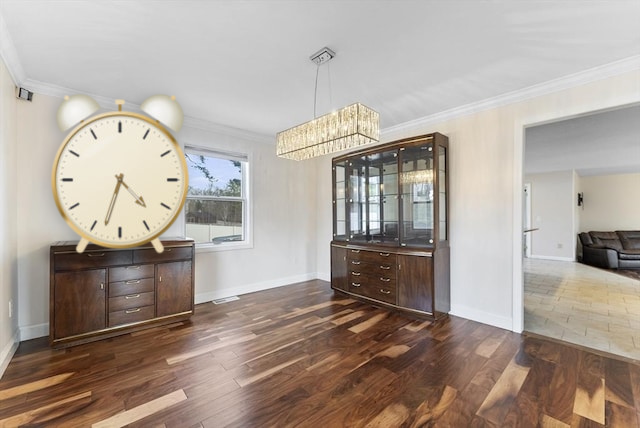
4.33
